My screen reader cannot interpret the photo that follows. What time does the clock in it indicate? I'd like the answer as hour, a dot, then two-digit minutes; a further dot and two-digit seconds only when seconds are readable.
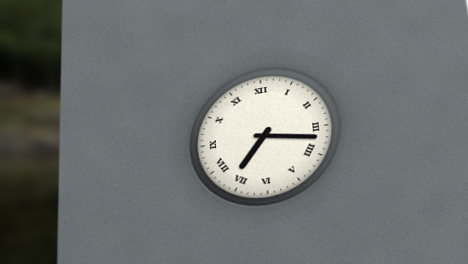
7.17
